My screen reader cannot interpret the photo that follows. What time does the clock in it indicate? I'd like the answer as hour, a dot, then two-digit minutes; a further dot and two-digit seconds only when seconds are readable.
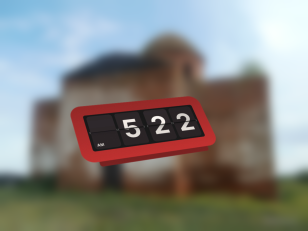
5.22
